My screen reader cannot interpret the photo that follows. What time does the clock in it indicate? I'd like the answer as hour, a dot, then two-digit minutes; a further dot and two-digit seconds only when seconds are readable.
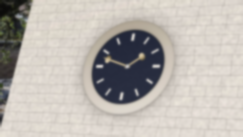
1.48
